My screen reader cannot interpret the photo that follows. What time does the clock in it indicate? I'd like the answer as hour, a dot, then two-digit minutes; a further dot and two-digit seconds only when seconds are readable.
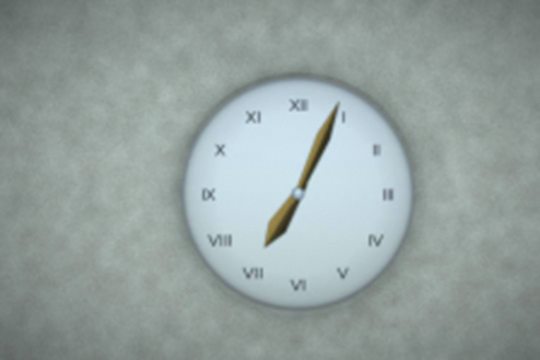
7.04
